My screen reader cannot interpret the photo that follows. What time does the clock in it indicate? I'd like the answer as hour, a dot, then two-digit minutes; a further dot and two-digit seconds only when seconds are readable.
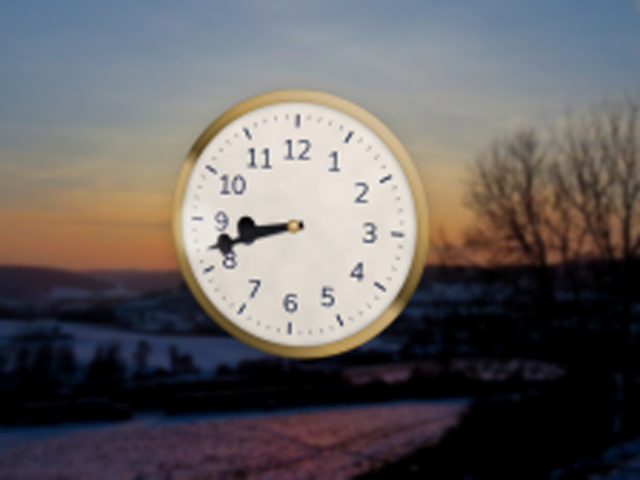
8.42
